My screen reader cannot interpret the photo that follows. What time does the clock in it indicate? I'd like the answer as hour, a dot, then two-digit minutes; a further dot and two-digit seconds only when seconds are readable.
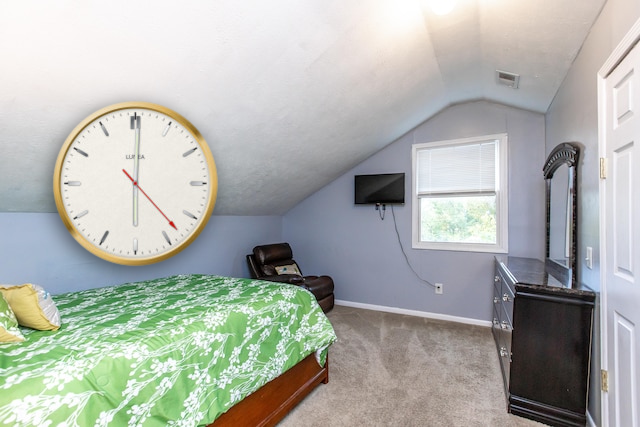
6.00.23
